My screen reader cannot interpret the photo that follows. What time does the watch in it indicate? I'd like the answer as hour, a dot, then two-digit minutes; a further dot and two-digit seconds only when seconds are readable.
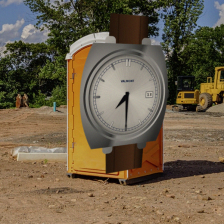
7.30
